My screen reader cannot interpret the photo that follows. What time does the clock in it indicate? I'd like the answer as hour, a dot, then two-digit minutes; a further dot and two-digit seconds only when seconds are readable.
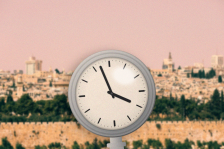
3.57
